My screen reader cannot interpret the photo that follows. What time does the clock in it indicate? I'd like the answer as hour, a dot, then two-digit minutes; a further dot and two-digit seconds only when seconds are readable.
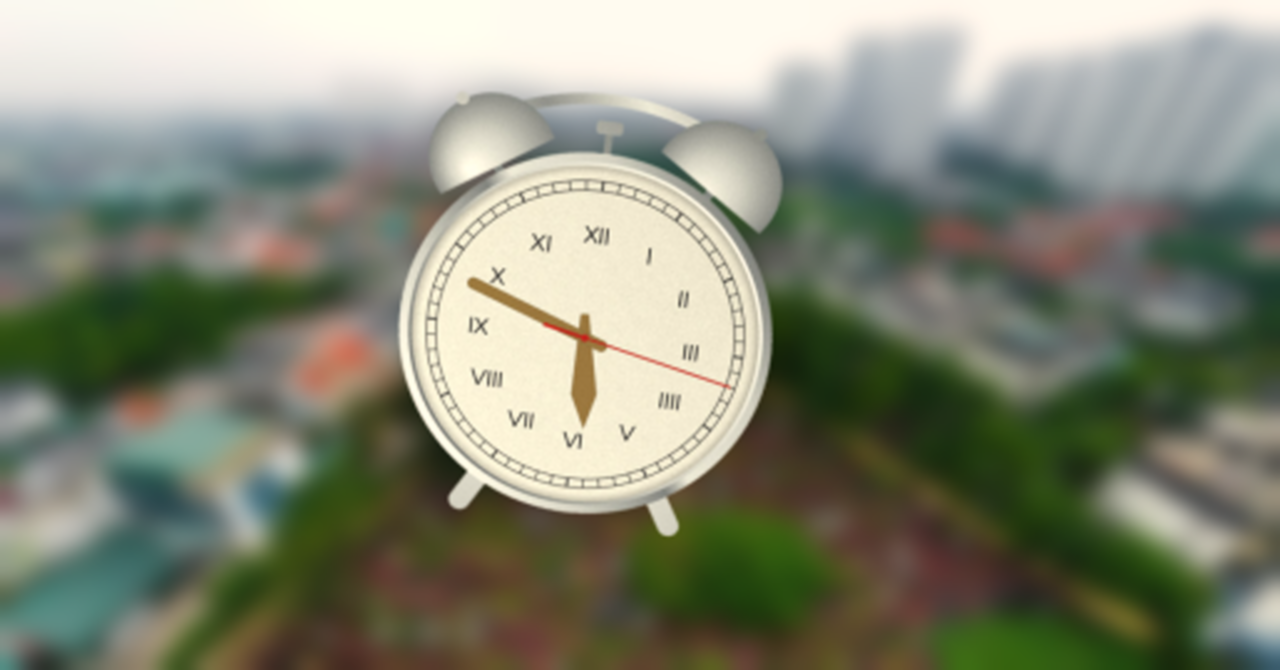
5.48.17
